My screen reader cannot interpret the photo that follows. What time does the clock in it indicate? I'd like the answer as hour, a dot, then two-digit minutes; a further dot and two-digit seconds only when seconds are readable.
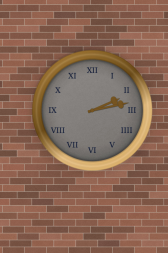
2.13
